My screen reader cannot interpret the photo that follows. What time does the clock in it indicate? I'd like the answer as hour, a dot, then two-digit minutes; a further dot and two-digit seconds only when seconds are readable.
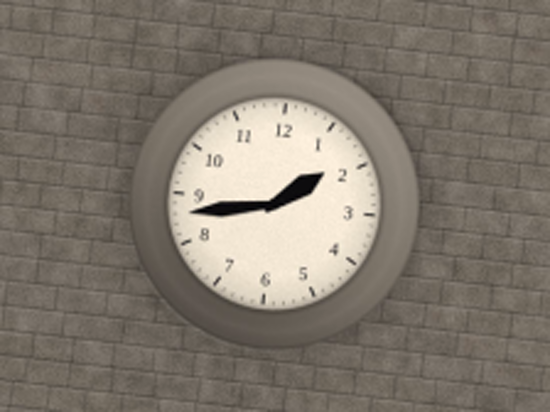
1.43
